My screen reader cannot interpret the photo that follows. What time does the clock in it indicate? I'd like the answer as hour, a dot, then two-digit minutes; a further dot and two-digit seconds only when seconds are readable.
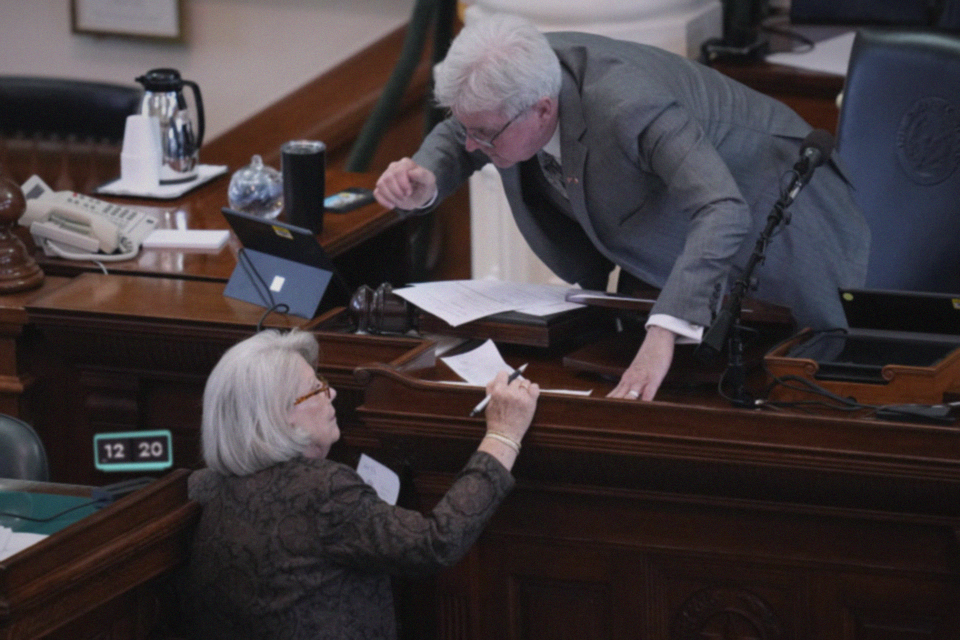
12.20
